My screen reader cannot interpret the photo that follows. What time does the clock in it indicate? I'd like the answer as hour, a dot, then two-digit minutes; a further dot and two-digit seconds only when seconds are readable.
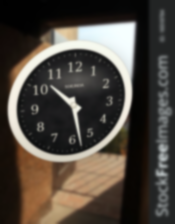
10.28
